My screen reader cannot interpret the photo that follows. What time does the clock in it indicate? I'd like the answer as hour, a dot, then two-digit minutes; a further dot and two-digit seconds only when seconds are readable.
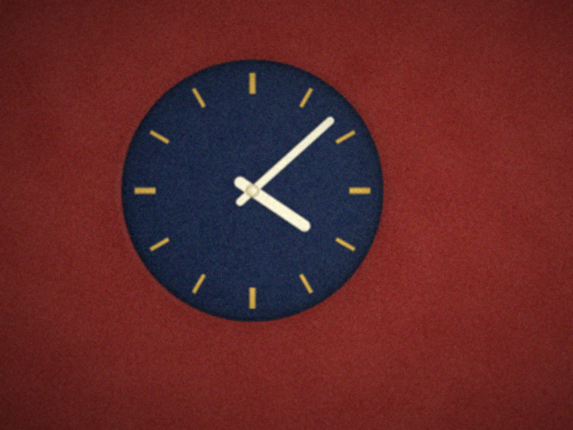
4.08
